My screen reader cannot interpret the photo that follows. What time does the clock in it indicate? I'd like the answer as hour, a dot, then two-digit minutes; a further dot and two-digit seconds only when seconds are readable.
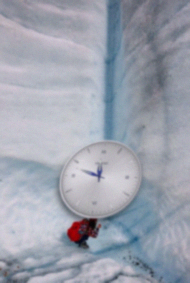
11.48
